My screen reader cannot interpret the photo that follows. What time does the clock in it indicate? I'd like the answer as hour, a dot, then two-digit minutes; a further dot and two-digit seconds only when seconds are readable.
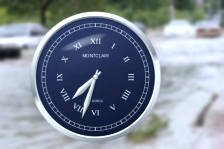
7.33
